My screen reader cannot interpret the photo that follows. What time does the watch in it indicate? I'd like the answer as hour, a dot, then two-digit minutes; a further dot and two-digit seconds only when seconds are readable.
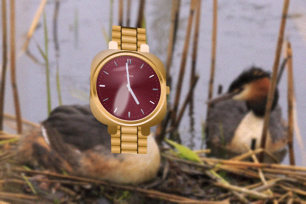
4.59
